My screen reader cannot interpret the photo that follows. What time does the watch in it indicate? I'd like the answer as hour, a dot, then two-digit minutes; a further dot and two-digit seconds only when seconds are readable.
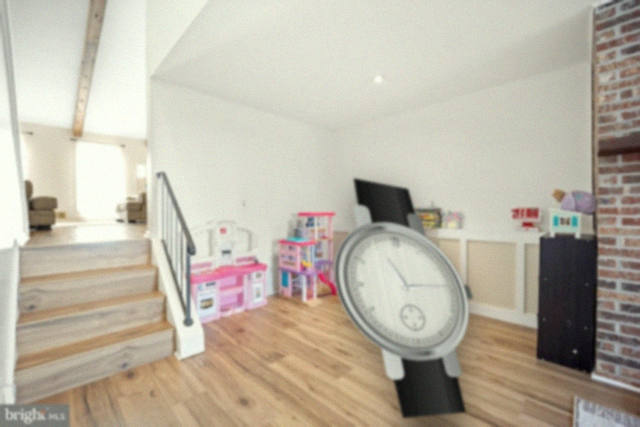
11.14
